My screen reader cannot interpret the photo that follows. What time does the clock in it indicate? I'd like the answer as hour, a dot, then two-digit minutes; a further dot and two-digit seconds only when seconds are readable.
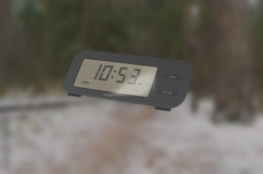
10.53
